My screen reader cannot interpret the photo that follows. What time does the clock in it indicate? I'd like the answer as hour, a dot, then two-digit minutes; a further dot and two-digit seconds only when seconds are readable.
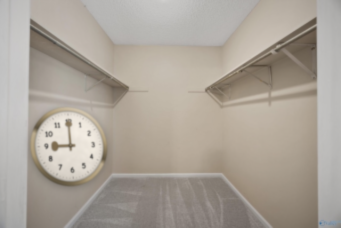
9.00
